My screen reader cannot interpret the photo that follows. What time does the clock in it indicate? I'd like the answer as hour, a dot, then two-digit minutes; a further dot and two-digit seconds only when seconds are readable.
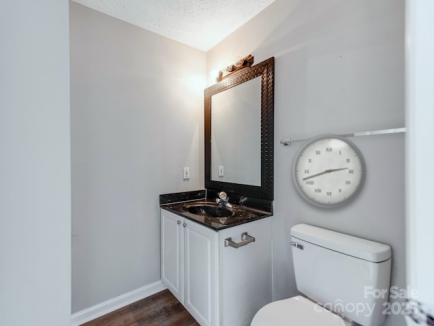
2.42
